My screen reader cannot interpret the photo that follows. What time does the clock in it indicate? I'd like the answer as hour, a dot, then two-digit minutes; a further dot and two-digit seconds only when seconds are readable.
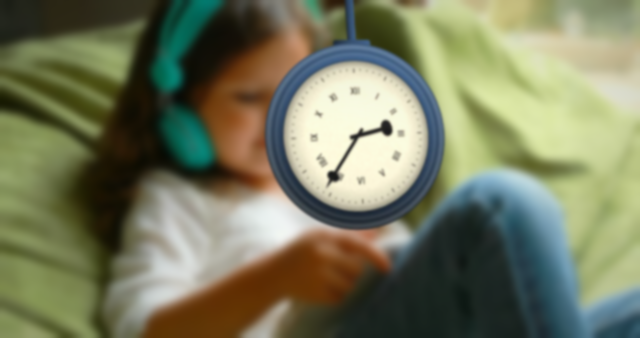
2.36
